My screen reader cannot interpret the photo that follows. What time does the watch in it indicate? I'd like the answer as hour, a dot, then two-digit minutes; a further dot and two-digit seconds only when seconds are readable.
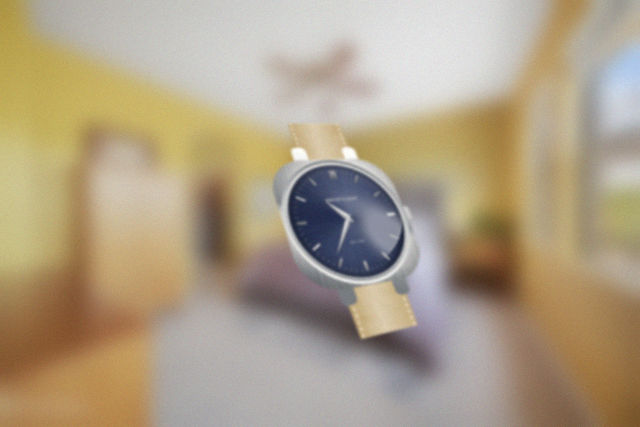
10.36
